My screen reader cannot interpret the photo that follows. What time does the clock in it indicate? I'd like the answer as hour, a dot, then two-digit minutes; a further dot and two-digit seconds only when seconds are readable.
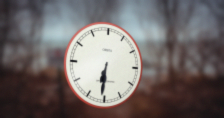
6.31
